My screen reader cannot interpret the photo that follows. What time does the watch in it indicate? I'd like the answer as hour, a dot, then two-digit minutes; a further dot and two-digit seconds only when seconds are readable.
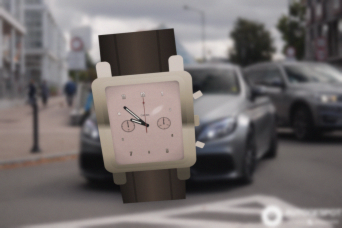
9.53
